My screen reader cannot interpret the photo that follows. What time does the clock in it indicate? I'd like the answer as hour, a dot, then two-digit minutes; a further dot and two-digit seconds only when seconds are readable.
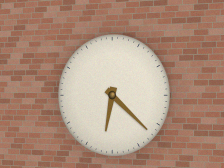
6.22
